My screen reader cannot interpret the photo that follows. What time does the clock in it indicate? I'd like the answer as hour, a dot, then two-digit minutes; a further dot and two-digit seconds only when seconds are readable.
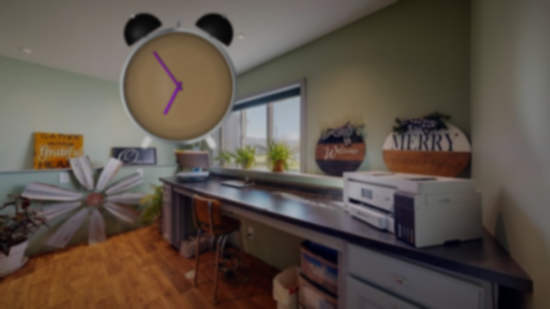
6.54
